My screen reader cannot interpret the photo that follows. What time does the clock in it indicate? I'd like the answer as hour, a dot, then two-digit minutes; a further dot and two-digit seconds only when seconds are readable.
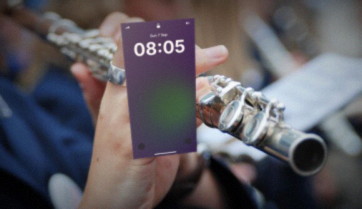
8.05
